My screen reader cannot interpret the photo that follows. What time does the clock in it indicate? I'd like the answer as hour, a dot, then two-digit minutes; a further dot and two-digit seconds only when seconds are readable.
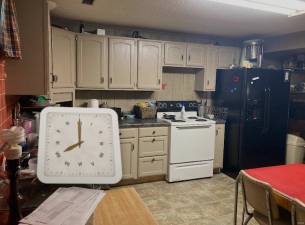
8.00
